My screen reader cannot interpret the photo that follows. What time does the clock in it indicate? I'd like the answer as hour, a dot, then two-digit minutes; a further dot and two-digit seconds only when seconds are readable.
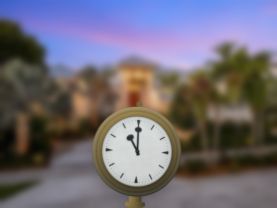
11.00
